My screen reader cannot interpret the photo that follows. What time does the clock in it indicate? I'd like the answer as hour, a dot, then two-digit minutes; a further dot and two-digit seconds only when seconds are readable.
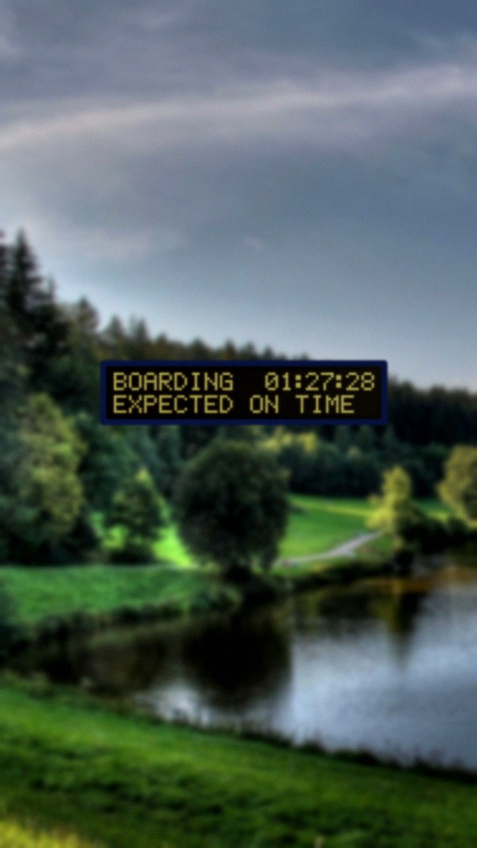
1.27.28
